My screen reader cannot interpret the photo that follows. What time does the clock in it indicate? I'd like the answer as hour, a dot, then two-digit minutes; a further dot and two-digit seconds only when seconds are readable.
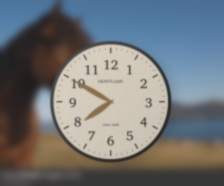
7.50
